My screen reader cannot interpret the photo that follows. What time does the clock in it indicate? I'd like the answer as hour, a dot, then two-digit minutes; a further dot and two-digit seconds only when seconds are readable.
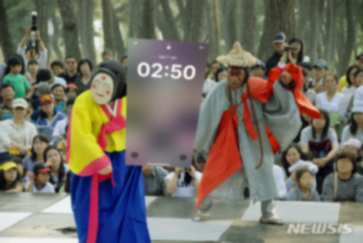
2.50
